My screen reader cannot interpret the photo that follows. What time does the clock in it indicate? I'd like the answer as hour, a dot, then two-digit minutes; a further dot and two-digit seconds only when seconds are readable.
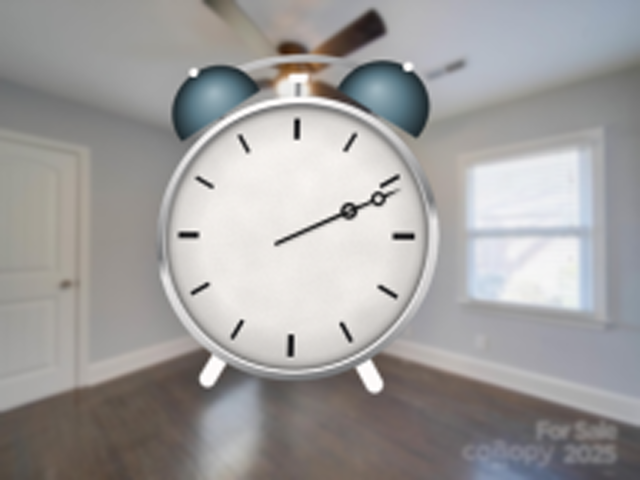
2.11
